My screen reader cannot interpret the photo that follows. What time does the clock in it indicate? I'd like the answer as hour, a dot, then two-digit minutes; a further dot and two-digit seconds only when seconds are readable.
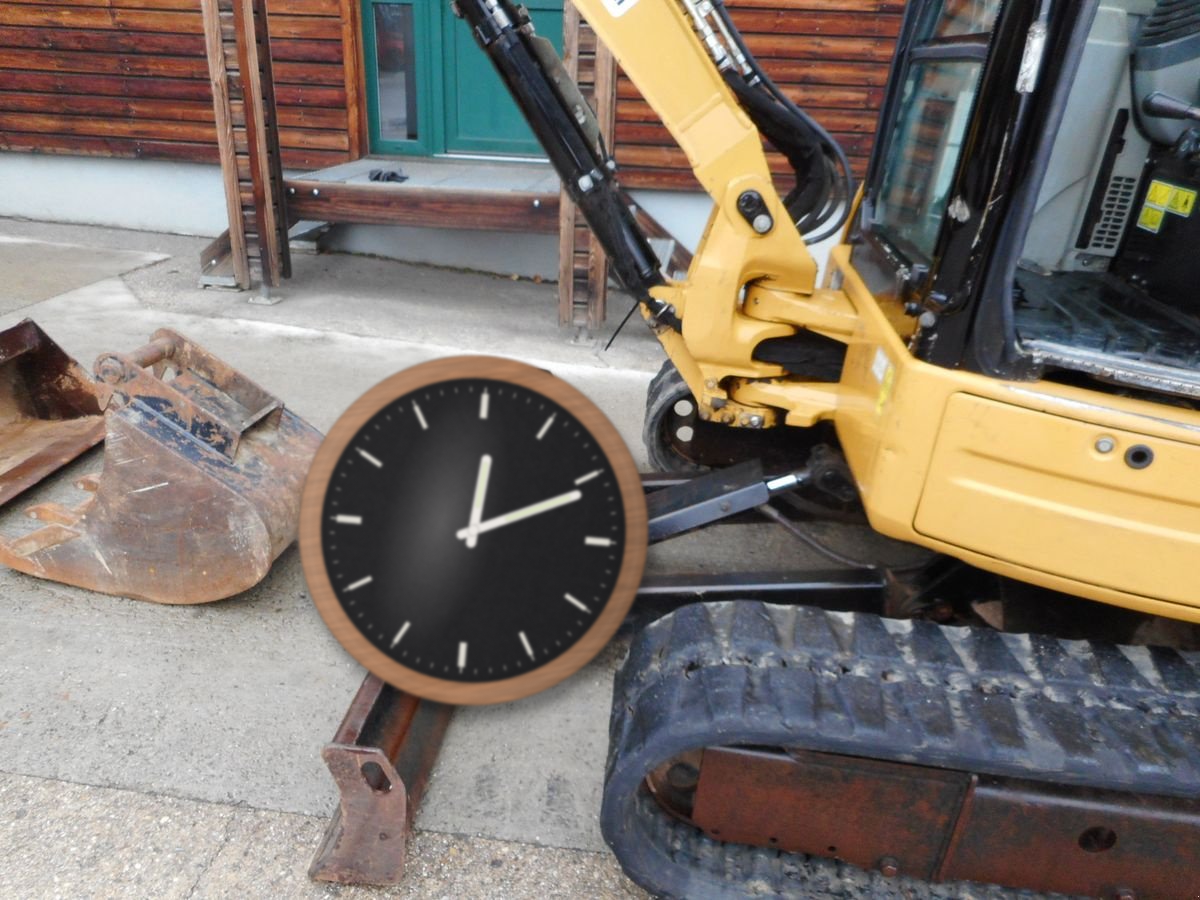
12.11
